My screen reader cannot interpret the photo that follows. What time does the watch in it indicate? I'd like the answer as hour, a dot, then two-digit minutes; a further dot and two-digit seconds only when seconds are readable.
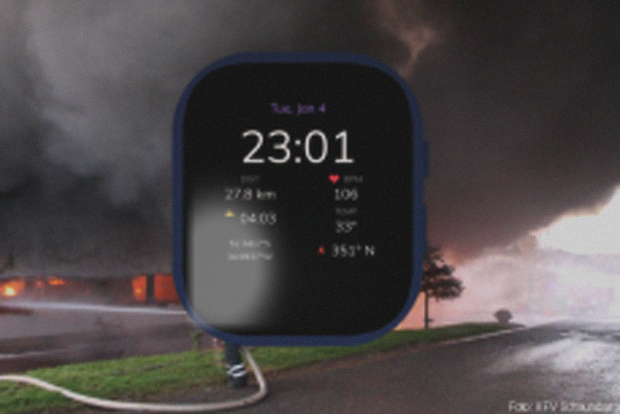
23.01
